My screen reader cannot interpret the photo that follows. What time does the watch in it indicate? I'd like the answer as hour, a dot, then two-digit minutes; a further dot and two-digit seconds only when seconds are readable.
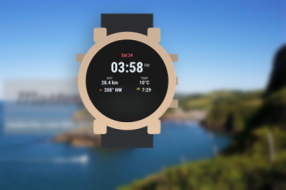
3.58
